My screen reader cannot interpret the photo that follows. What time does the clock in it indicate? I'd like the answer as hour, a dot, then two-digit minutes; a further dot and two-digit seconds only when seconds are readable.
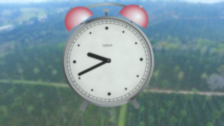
9.41
